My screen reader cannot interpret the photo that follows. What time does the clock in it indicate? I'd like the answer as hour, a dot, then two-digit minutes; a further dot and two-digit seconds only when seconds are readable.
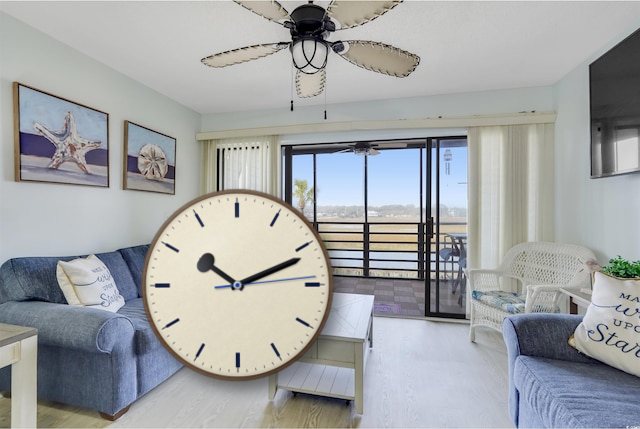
10.11.14
